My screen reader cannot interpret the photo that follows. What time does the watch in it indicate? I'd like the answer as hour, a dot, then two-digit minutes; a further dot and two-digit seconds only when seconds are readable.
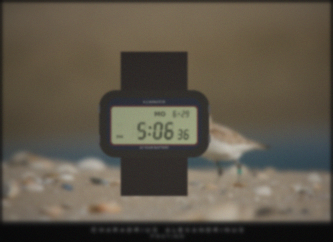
5.06.36
